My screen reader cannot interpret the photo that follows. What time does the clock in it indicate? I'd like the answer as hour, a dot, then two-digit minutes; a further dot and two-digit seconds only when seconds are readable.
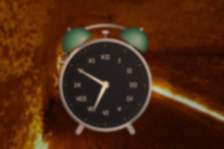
6.50
